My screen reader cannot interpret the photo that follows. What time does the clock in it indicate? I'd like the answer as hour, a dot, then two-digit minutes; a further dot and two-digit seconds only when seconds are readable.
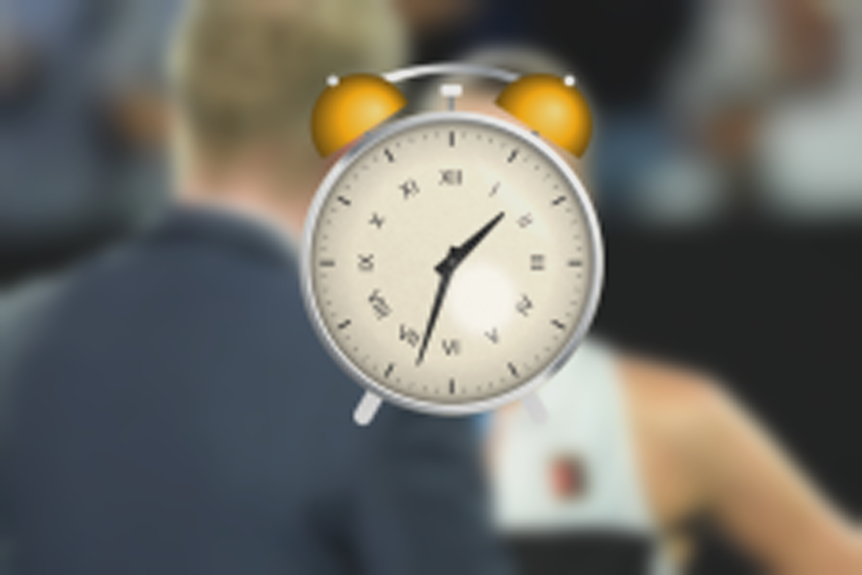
1.33
